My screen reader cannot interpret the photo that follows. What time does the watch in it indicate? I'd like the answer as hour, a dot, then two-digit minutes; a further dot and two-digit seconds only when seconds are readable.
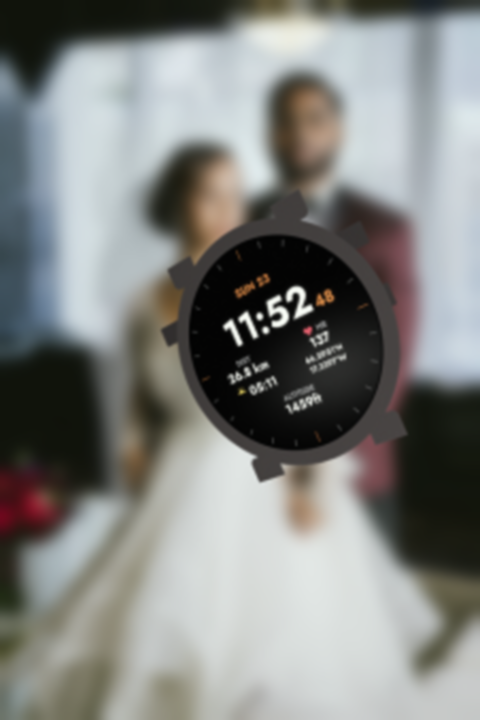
11.52
